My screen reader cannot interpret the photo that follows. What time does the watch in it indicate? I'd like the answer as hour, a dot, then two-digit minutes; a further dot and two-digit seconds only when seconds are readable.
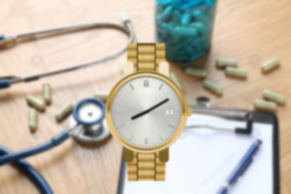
8.10
